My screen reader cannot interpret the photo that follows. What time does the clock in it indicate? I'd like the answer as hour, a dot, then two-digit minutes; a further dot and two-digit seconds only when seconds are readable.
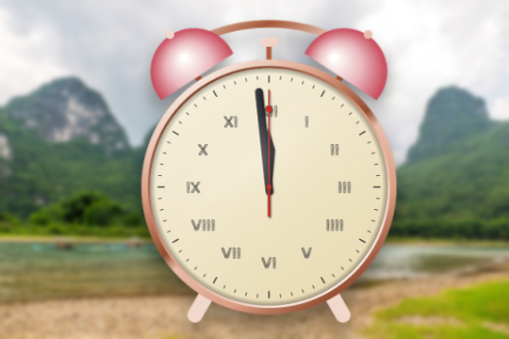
11.59.00
